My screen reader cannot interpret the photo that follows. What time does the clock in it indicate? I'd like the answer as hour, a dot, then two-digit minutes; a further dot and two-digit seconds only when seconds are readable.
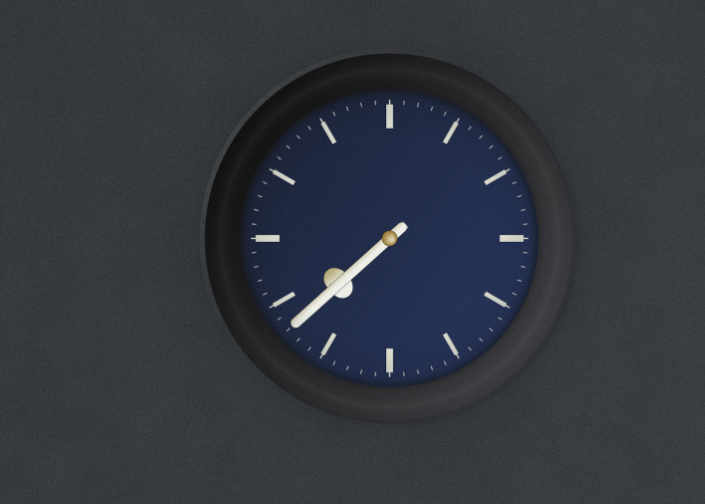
7.38
